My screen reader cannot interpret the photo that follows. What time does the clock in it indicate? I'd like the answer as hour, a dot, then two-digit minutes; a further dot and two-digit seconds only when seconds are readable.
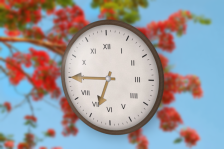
6.45
